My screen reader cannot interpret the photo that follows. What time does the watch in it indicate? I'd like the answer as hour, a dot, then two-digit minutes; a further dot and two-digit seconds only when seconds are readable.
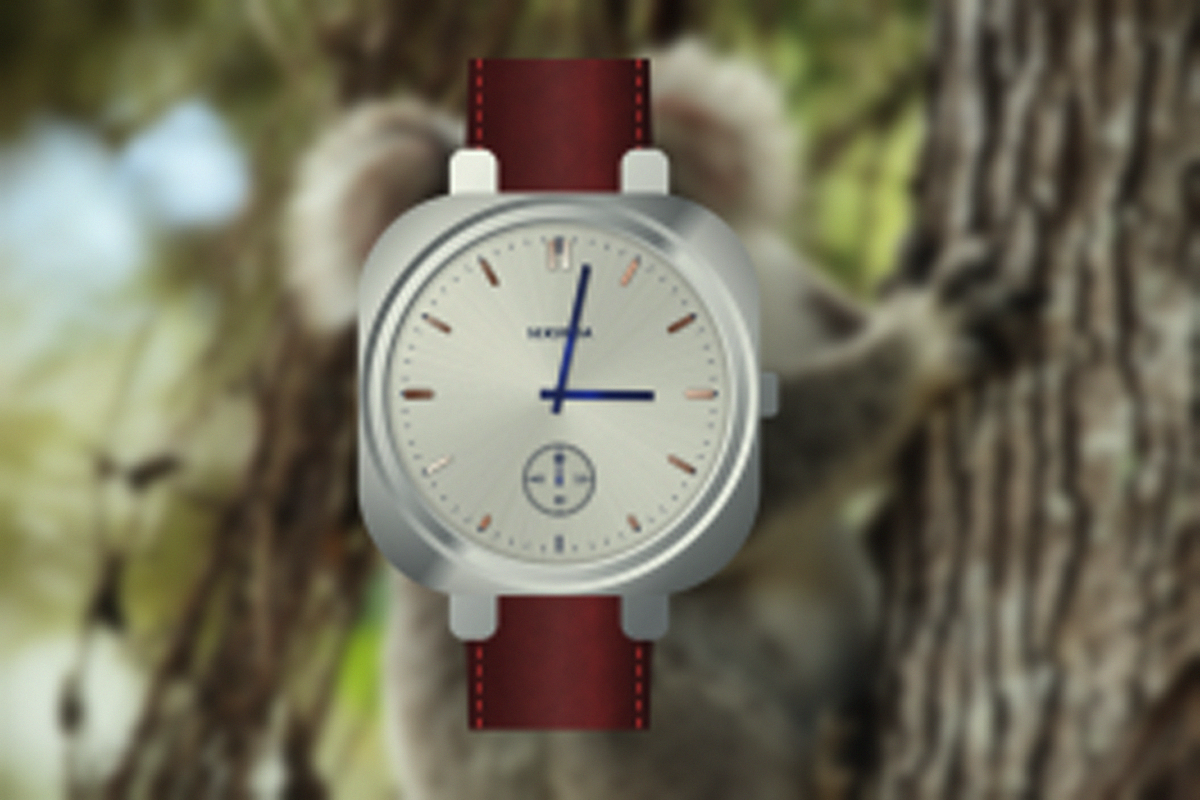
3.02
